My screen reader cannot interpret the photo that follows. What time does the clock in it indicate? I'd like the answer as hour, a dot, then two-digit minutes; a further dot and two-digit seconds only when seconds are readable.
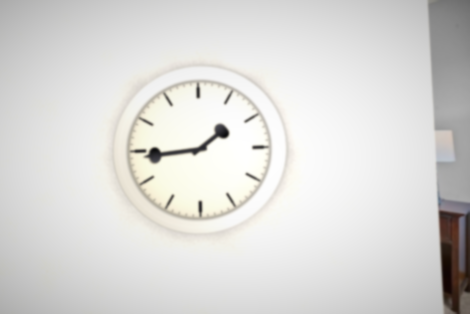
1.44
